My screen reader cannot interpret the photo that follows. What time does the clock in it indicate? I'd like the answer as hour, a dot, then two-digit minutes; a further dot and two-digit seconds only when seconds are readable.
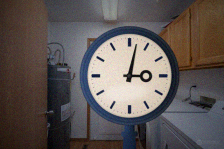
3.02
